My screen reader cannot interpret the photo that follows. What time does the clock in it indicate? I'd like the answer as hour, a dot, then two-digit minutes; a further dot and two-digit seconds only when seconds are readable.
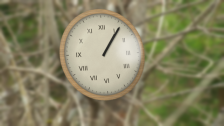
1.06
